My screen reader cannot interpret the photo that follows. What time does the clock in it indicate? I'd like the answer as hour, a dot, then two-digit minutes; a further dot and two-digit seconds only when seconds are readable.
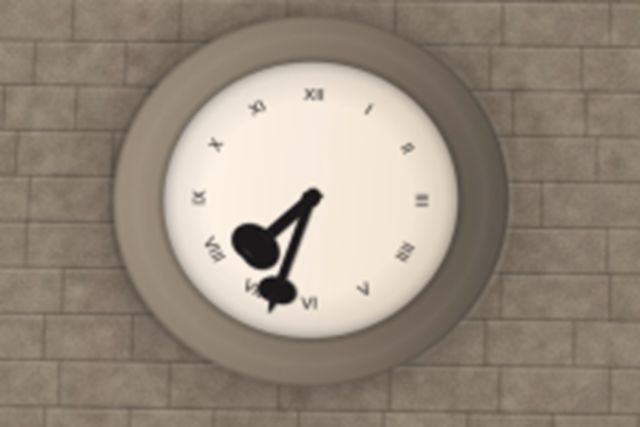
7.33
